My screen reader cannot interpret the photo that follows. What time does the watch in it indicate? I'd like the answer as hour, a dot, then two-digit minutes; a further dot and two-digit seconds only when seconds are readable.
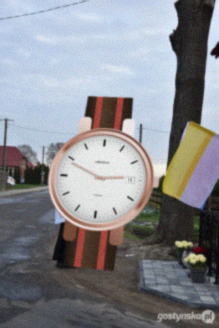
2.49
